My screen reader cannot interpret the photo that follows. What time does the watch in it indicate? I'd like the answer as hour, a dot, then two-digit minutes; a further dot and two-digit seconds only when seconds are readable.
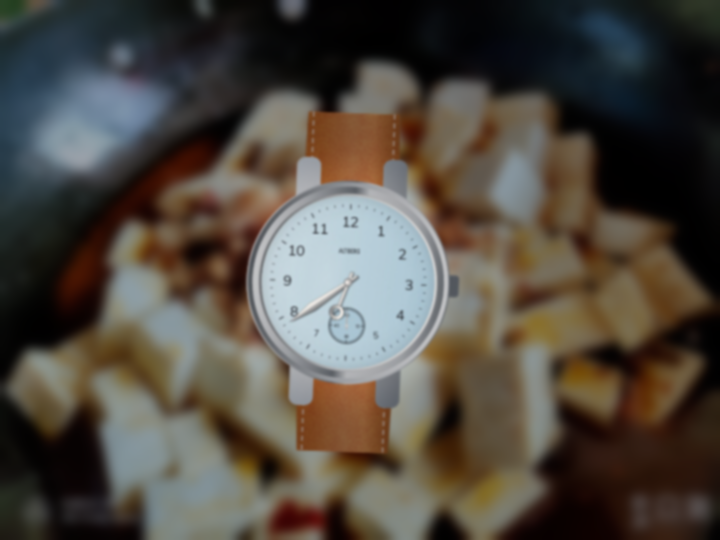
6.39
